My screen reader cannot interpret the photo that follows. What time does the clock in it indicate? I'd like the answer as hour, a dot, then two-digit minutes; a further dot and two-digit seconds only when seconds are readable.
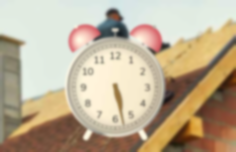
5.28
